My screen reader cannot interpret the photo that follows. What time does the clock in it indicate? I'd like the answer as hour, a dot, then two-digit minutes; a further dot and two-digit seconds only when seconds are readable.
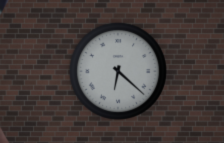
6.22
